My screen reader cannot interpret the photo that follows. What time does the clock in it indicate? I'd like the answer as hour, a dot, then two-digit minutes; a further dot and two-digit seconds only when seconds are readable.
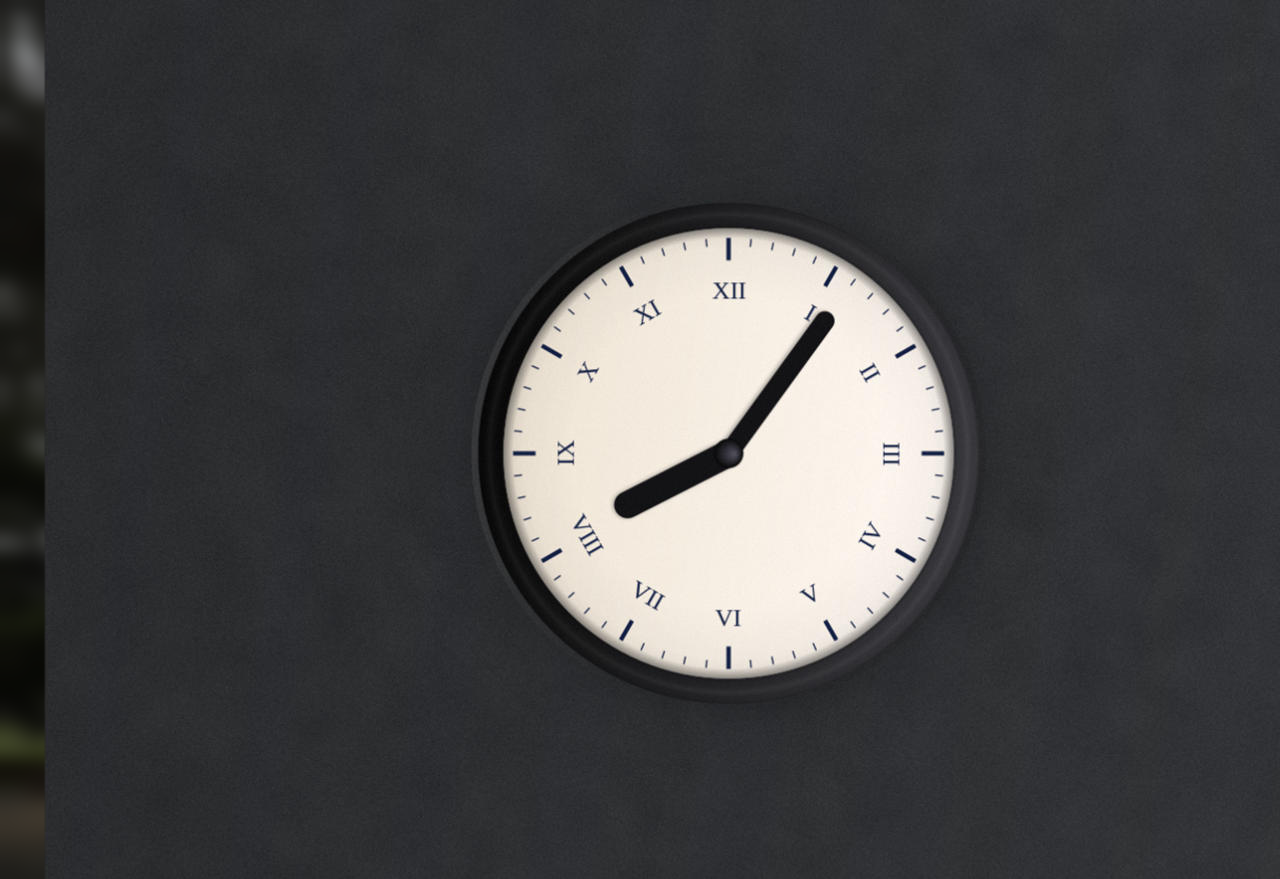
8.06
